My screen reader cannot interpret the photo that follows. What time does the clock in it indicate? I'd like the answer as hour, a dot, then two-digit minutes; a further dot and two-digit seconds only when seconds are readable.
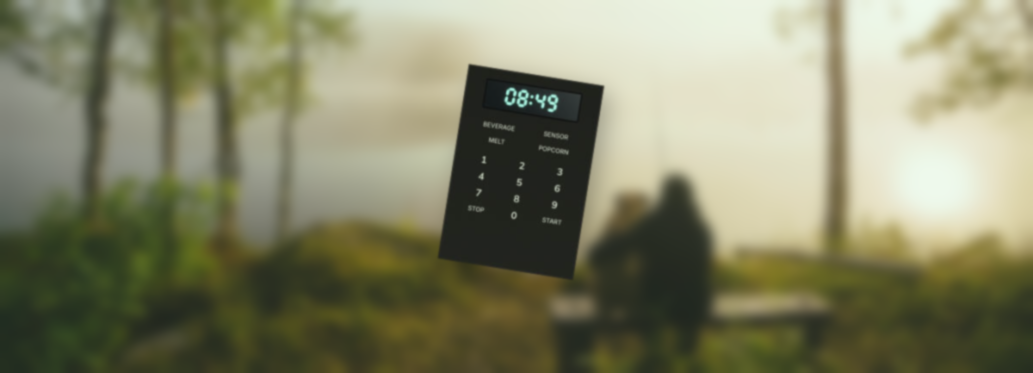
8.49
